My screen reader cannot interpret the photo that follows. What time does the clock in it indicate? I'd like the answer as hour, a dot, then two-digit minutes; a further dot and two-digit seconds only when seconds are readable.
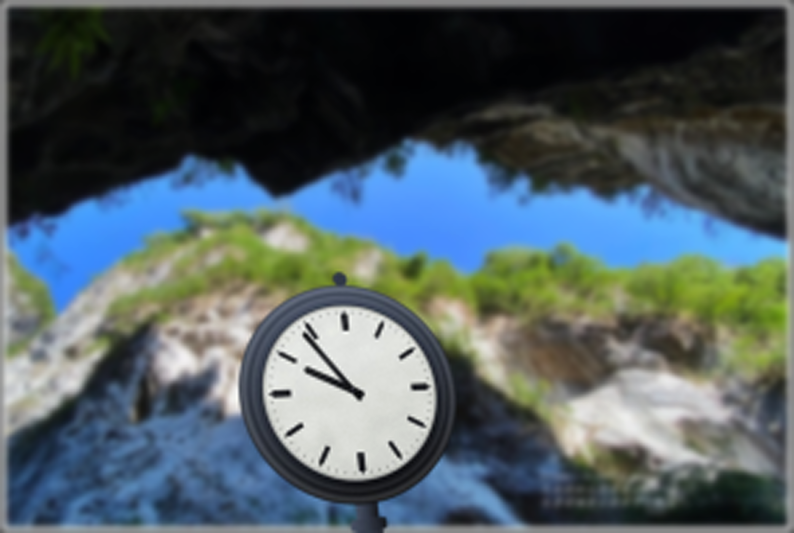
9.54
